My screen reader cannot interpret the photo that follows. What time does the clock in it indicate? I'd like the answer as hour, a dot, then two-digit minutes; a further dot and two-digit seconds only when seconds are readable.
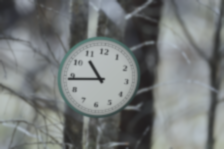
10.44
